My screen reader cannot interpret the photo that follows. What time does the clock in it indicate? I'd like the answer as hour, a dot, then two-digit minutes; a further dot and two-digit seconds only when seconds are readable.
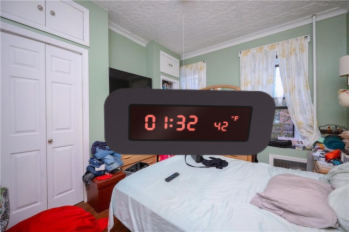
1.32
